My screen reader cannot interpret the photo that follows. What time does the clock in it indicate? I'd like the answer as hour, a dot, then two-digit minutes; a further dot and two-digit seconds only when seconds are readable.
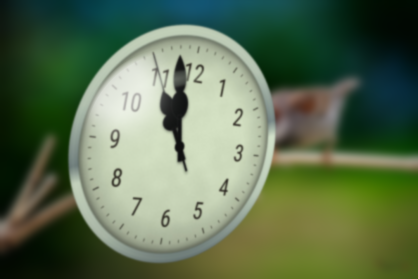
10.57.55
